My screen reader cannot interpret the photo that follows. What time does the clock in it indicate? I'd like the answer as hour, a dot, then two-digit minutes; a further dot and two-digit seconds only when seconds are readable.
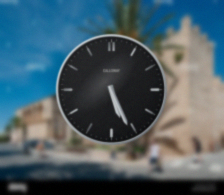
5.26
